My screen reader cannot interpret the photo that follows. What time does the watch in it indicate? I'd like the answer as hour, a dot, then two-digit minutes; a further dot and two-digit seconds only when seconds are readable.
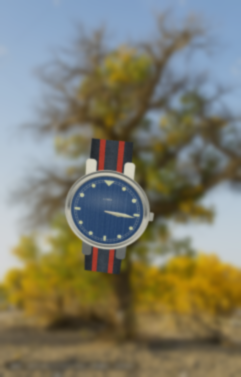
3.16
